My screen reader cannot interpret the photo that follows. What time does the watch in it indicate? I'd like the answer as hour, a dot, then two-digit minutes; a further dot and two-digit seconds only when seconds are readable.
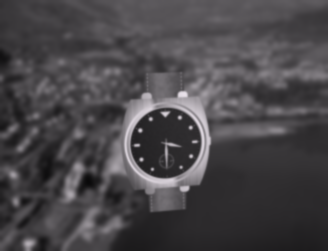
3.30
